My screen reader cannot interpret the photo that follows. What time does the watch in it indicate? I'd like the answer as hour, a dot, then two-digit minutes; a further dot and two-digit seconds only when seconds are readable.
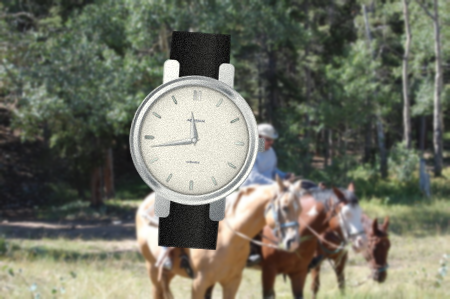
11.43
